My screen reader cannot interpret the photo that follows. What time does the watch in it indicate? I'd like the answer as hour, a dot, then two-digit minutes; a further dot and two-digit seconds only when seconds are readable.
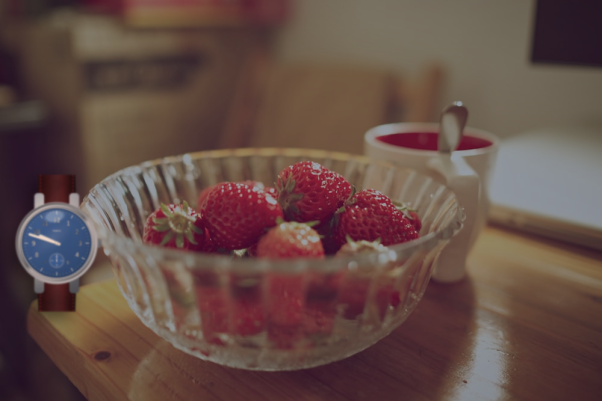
9.48
